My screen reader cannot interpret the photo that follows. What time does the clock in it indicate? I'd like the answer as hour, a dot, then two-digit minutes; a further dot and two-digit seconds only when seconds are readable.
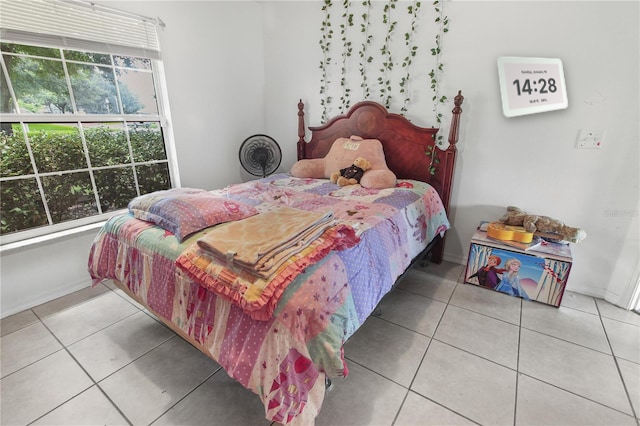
14.28
